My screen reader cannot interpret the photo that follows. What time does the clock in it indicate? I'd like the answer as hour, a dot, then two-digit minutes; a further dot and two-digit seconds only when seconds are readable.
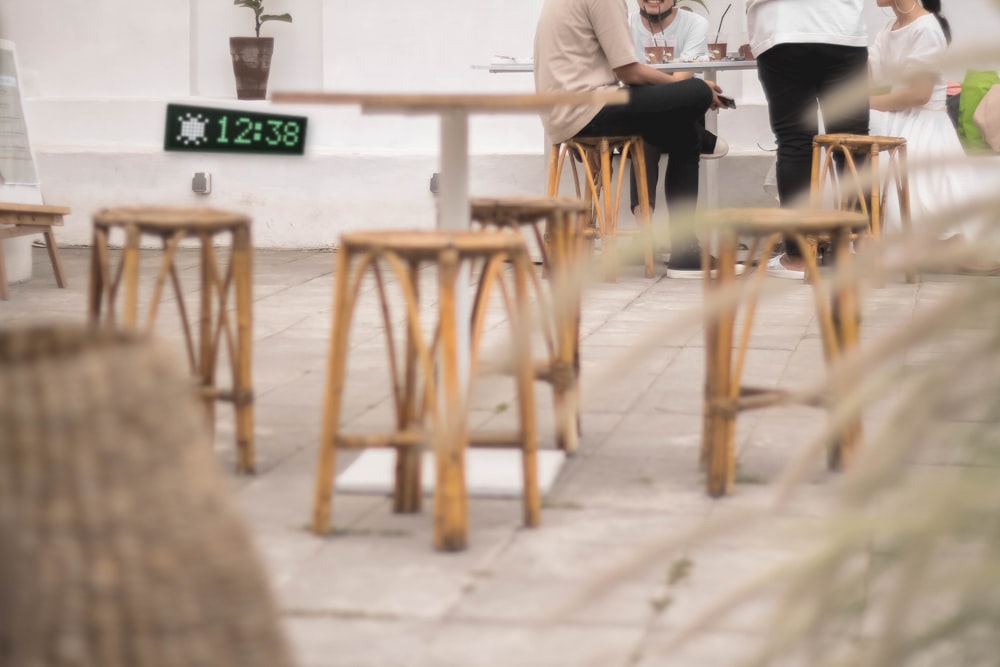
12.38
